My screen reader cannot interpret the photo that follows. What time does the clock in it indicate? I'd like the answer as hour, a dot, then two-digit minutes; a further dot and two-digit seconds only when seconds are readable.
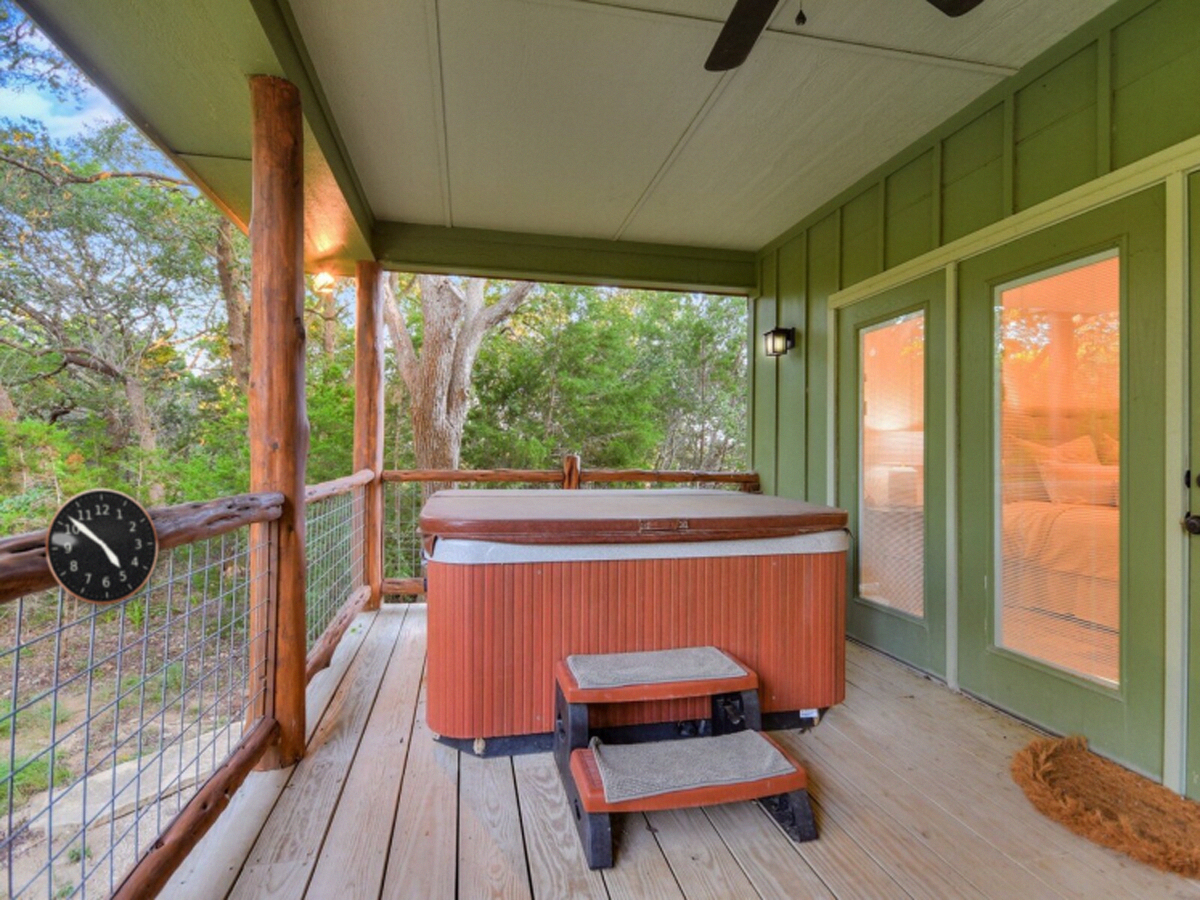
4.52
